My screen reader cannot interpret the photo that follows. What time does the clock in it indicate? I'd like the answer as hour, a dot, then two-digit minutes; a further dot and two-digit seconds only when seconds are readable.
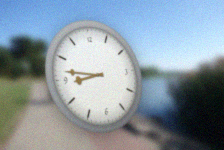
8.47
